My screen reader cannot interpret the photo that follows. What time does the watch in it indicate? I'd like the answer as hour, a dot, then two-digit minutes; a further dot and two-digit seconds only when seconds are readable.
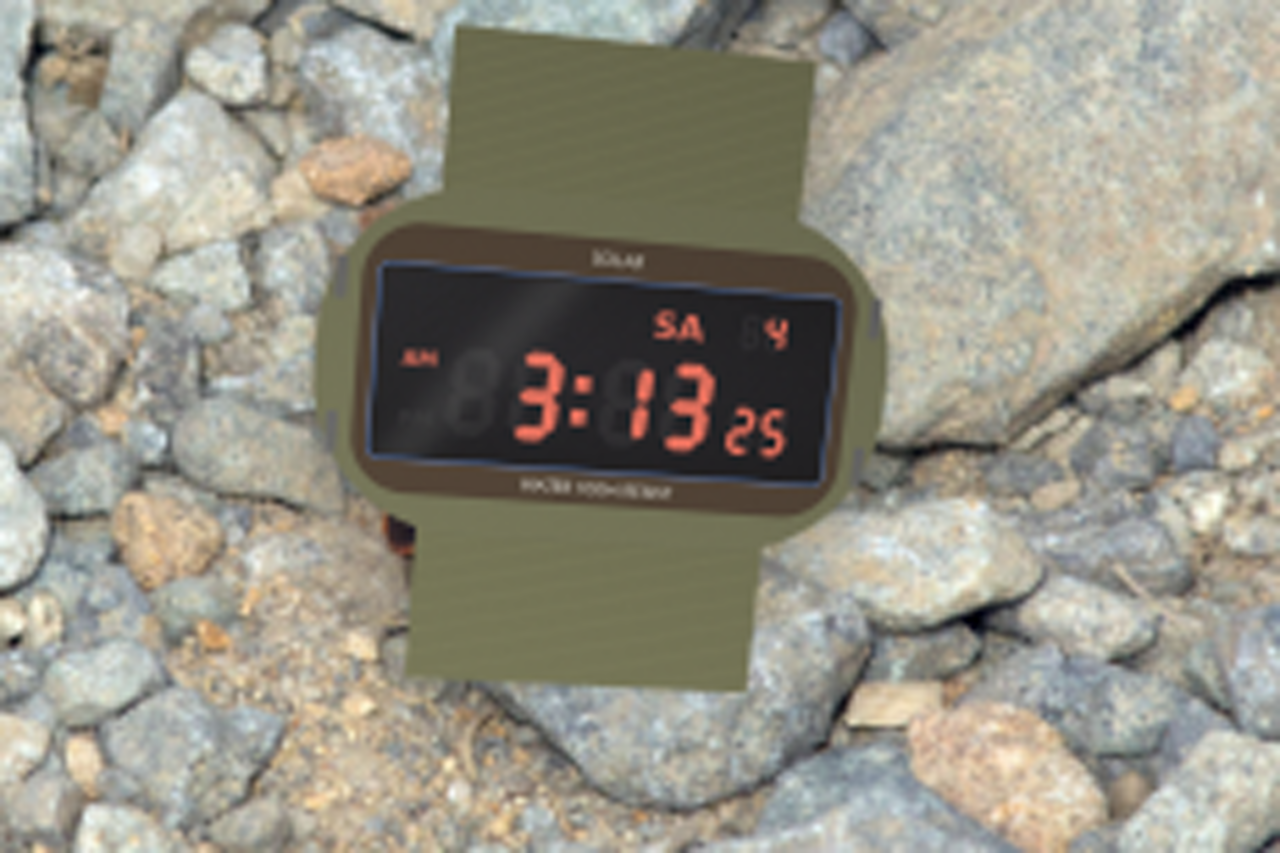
3.13.25
